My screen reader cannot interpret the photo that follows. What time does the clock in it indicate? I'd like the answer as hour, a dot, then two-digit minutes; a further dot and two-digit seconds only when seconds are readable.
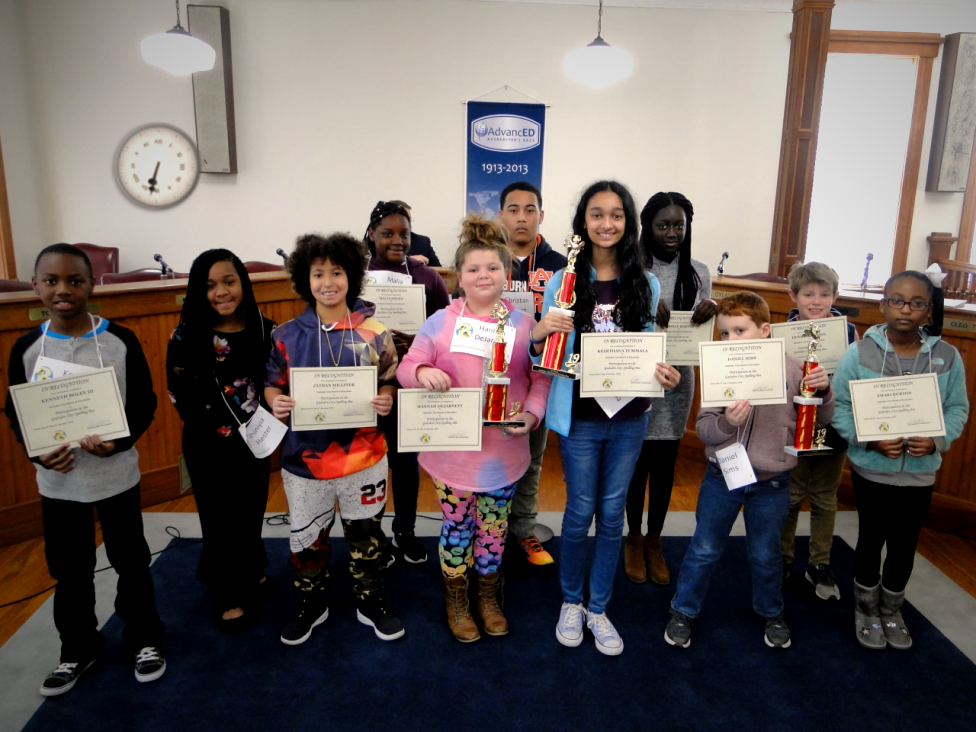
6.32
